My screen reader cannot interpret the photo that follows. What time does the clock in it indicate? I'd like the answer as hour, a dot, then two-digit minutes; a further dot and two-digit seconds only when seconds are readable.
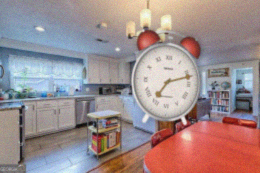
7.12
